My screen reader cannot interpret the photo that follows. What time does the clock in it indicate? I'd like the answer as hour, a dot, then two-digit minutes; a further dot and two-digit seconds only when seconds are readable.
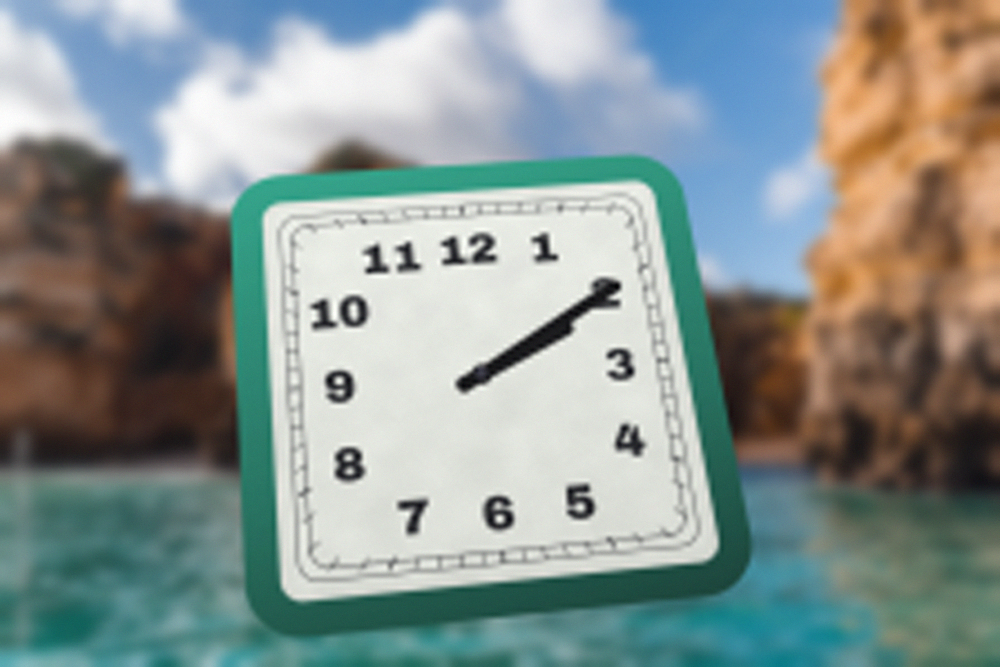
2.10
